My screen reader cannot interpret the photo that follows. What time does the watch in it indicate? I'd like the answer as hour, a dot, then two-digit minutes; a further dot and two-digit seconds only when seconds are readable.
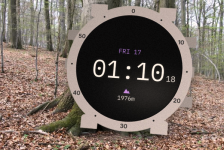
1.10.18
